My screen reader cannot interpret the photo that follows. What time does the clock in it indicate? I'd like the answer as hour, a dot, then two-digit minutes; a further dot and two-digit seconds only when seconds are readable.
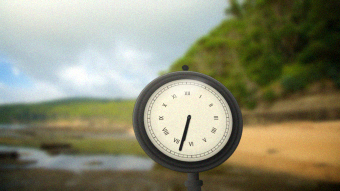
6.33
